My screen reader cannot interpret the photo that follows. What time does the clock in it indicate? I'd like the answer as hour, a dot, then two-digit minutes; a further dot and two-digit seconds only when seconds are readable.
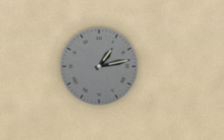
1.13
